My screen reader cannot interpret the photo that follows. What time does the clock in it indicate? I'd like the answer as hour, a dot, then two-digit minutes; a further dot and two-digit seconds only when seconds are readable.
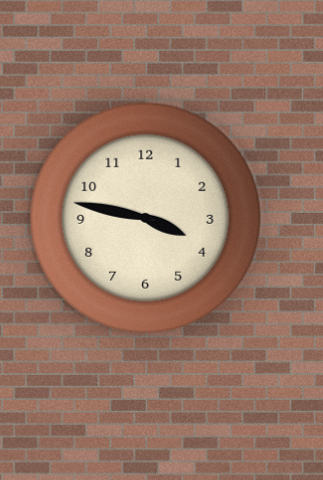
3.47
